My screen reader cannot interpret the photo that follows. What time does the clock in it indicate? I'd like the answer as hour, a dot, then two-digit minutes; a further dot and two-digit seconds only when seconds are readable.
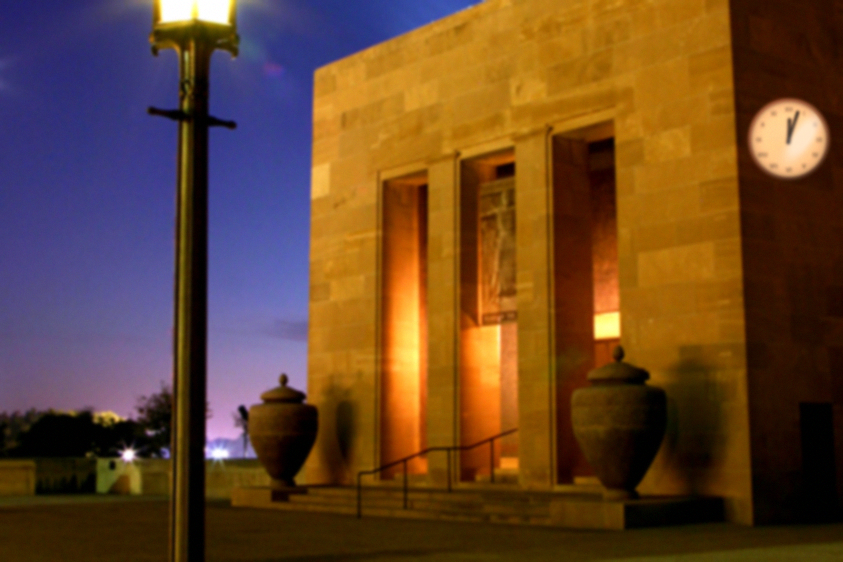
12.03
